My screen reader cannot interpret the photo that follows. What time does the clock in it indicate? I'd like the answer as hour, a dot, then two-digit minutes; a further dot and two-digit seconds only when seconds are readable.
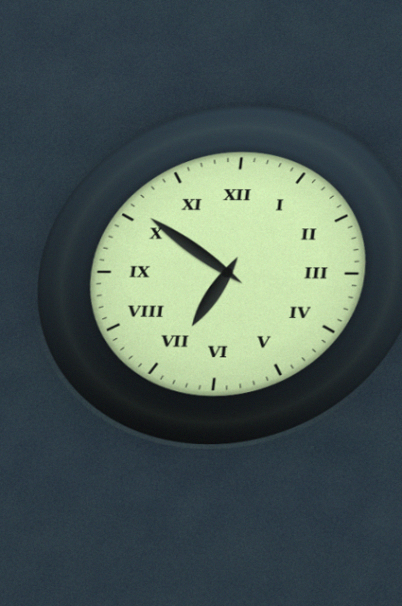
6.51
